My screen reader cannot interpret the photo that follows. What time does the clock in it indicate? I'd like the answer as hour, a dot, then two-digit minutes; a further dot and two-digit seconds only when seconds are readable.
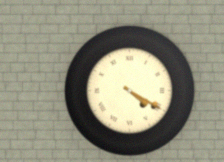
4.20
